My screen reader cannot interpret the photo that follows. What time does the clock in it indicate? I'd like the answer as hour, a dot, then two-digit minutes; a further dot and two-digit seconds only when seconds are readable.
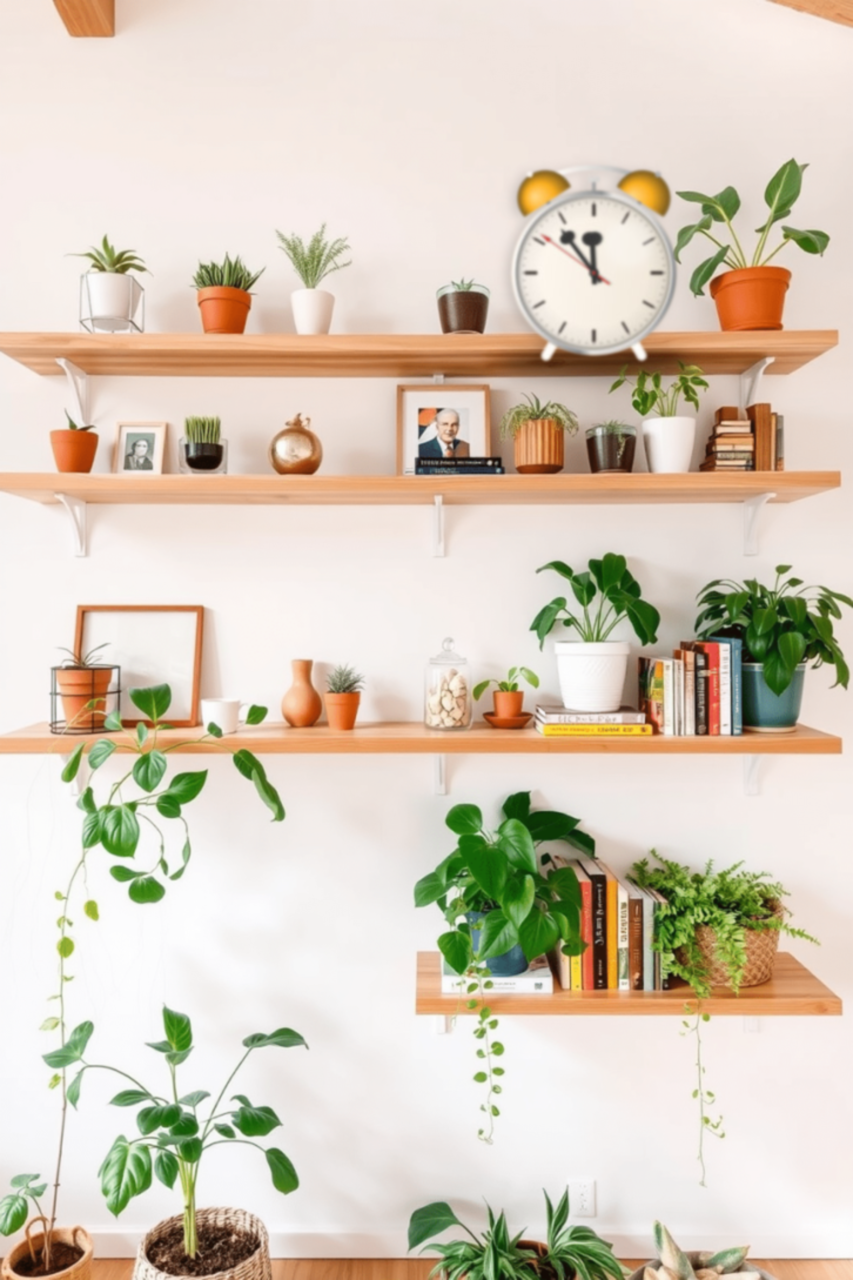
11.53.51
